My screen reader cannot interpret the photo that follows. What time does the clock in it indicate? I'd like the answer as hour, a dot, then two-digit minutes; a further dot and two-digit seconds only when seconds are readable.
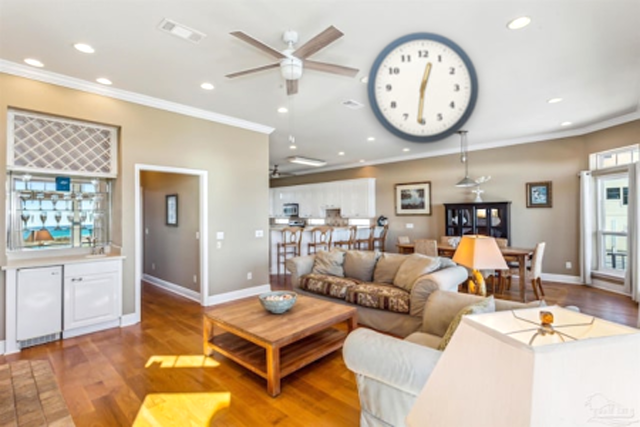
12.31
